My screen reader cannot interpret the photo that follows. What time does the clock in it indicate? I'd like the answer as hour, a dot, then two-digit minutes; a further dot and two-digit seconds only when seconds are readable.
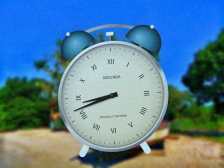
8.42
